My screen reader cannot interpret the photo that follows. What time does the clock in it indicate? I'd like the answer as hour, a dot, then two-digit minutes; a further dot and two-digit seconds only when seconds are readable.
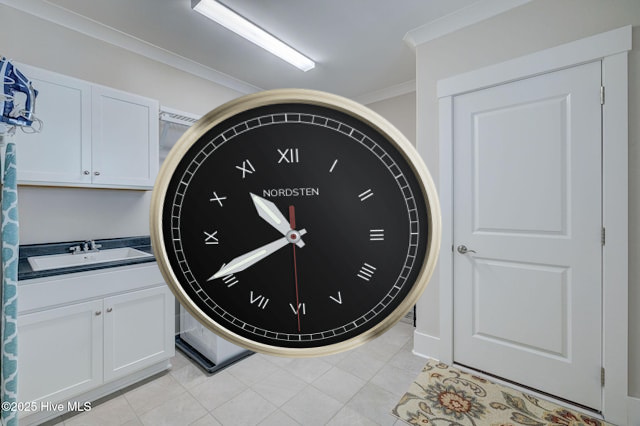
10.40.30
